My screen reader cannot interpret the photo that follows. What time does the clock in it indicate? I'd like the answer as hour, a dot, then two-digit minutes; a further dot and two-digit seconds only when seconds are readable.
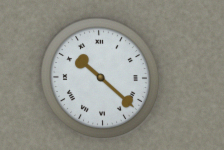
10.22
